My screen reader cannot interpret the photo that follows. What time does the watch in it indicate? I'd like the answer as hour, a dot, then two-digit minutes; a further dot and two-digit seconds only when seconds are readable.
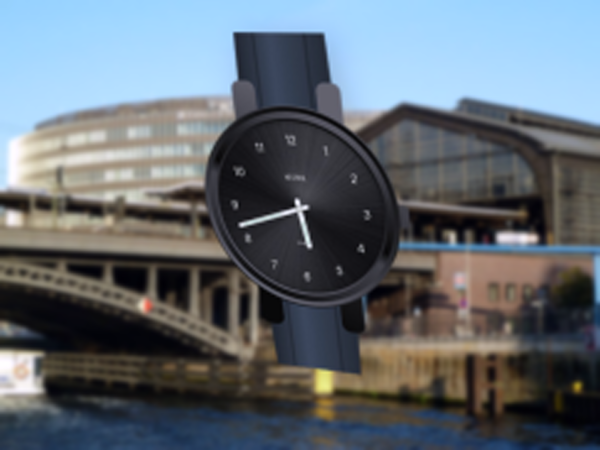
5.42
